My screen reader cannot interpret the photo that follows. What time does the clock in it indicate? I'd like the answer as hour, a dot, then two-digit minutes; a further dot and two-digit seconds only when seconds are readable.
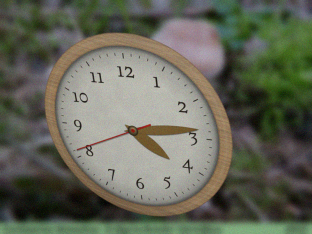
4.13.41
